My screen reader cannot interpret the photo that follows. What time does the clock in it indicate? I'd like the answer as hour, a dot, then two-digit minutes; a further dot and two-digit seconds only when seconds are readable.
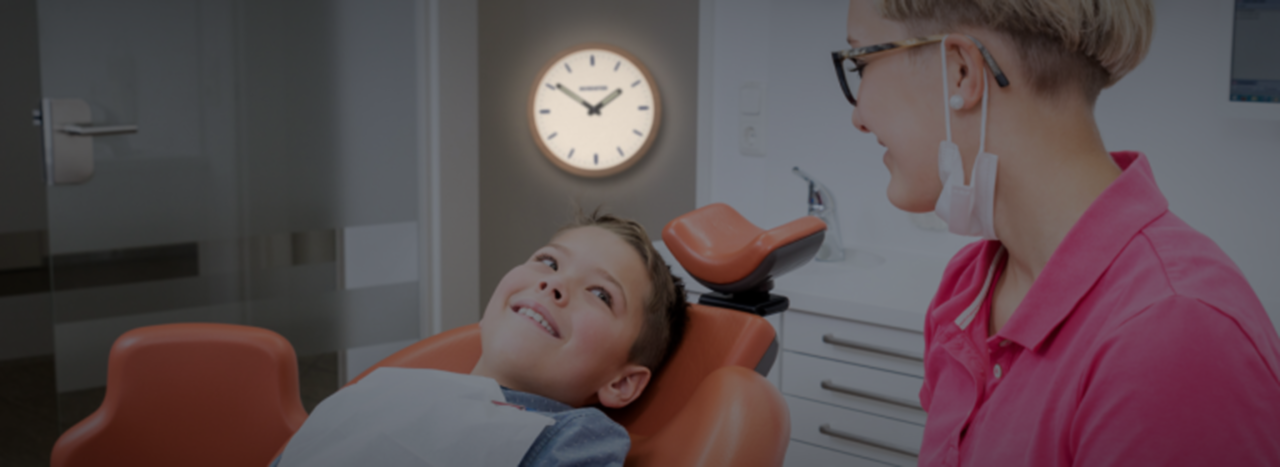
1.51
